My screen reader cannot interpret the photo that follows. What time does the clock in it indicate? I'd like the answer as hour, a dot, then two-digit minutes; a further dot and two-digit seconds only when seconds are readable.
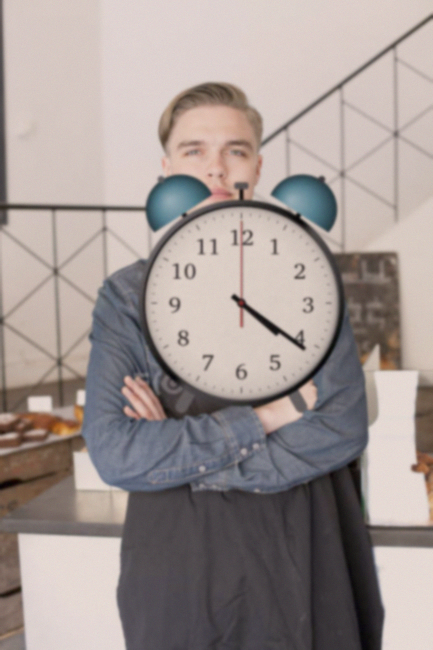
4.21.00
